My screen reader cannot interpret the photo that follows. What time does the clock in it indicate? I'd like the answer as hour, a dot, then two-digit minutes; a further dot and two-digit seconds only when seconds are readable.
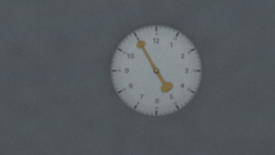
4.55
